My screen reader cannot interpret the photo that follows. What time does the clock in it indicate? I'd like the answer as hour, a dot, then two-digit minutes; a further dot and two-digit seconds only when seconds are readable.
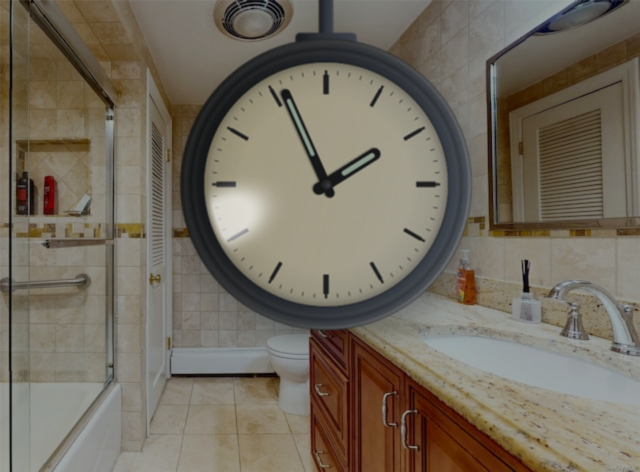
1.56
